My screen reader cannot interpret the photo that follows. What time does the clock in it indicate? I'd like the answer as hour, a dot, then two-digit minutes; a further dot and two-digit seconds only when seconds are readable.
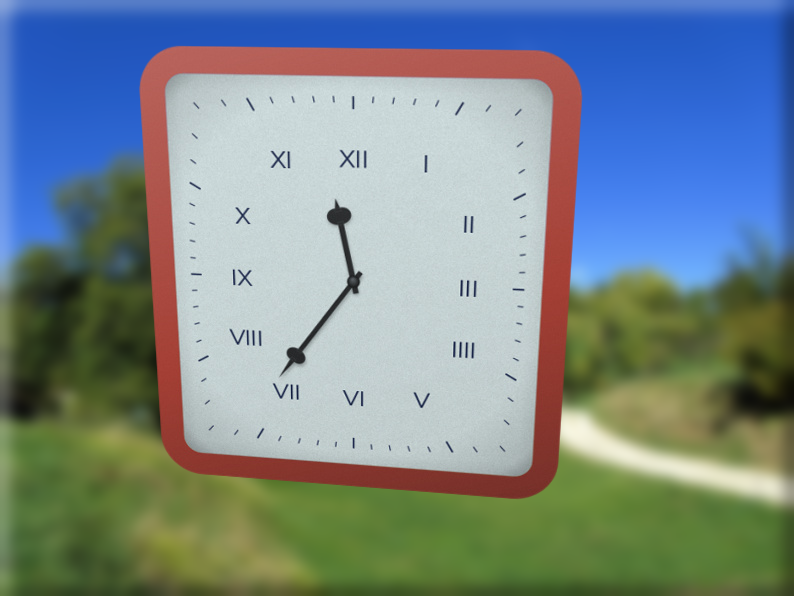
11.36
